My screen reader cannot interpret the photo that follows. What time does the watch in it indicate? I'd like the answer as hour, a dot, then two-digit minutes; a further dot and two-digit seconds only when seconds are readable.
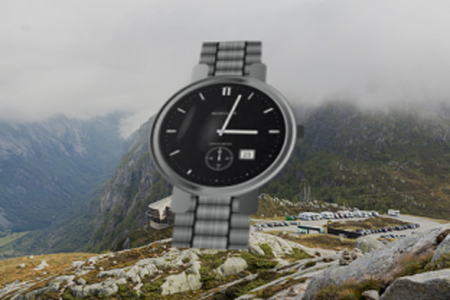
3.03
